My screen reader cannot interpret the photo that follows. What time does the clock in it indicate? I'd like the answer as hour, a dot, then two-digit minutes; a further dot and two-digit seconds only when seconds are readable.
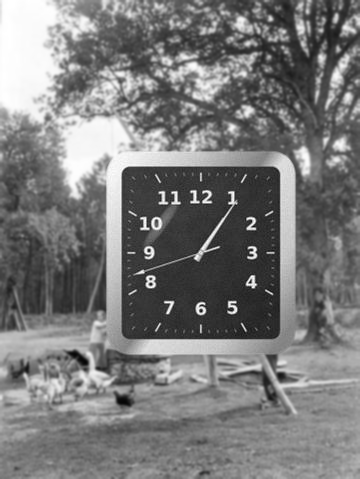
1.05.42
